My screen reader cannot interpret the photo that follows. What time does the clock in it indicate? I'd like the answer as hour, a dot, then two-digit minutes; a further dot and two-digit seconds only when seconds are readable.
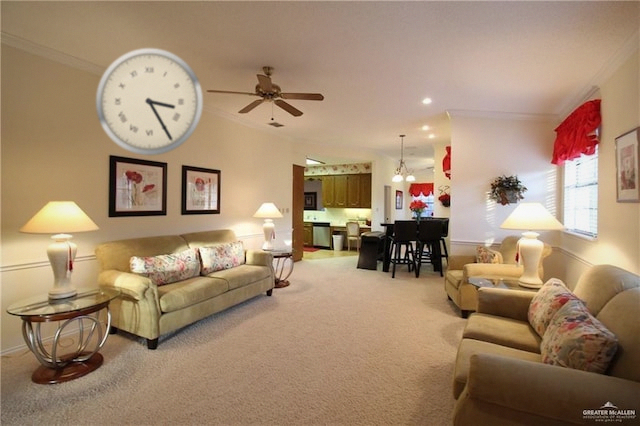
3.25
